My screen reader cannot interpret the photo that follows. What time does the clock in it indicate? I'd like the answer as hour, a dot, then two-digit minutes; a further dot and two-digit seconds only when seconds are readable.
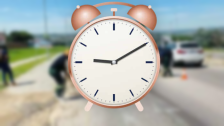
9.10
